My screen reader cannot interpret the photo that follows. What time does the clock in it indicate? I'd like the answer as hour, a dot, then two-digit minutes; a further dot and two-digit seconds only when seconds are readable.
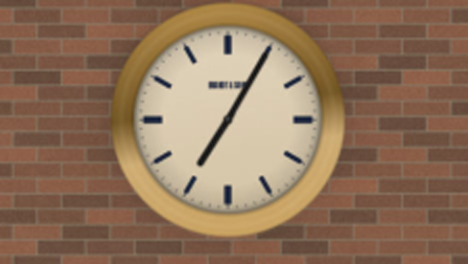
7.05
